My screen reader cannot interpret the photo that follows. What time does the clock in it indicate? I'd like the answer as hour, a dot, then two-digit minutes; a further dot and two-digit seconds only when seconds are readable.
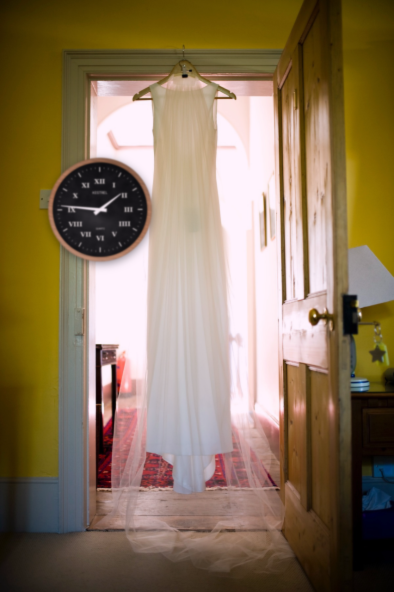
1.46
